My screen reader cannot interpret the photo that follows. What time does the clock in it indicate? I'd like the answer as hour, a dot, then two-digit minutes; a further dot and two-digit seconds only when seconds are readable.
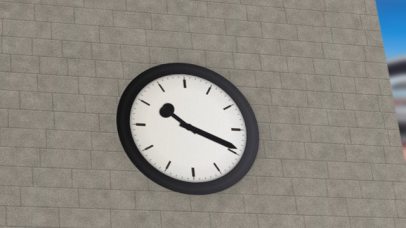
10.19
